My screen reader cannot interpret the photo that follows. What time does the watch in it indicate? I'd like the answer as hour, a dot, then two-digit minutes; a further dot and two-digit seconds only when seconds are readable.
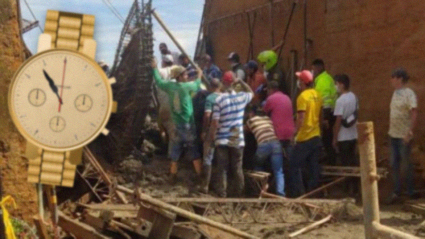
10.54
